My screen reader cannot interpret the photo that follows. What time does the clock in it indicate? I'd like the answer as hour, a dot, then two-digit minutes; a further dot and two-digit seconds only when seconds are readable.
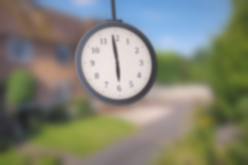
5.59
